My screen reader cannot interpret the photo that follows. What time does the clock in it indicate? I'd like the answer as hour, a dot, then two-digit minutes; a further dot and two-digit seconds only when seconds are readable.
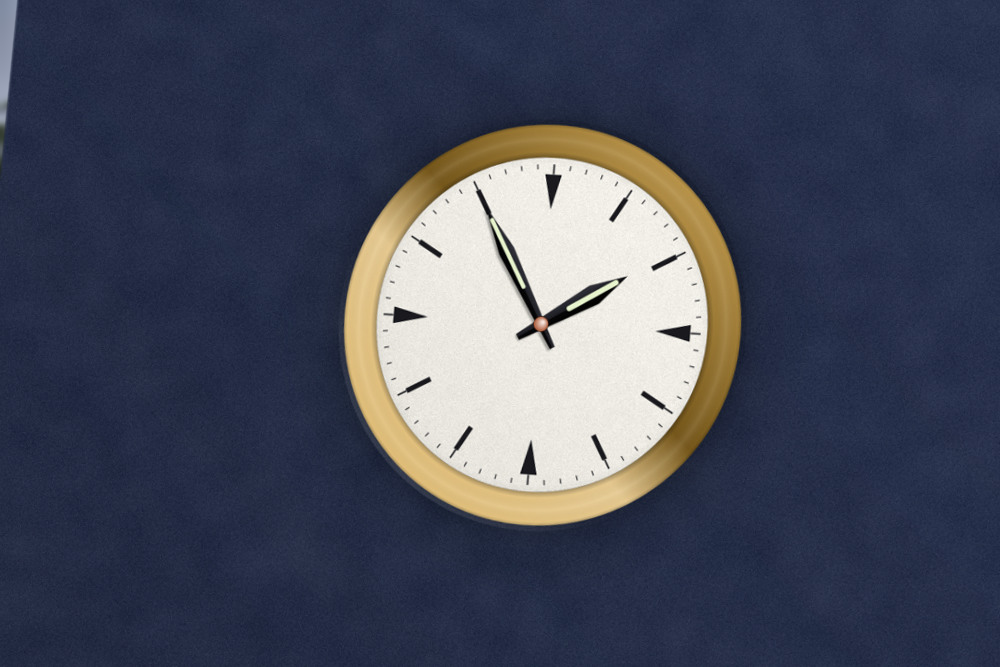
1.55
